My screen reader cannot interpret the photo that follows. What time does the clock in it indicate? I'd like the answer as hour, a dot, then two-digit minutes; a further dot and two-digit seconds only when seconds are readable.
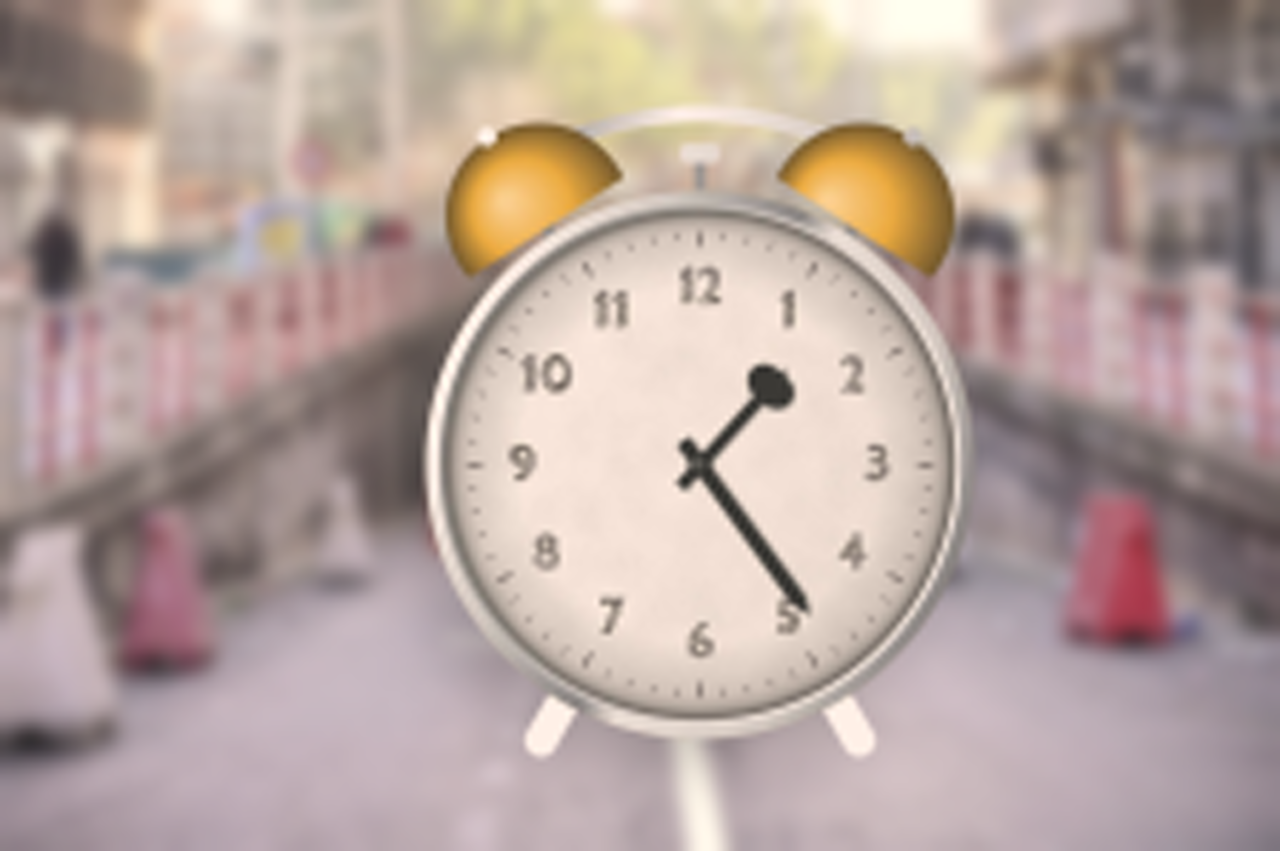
1.24
